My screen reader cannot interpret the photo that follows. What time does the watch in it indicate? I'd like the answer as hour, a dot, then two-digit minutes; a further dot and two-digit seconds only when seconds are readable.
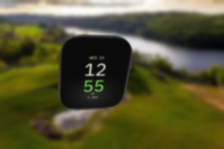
12.55
